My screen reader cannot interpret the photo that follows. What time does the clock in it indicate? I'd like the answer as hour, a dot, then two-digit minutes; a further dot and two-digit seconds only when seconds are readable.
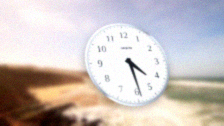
4.29
